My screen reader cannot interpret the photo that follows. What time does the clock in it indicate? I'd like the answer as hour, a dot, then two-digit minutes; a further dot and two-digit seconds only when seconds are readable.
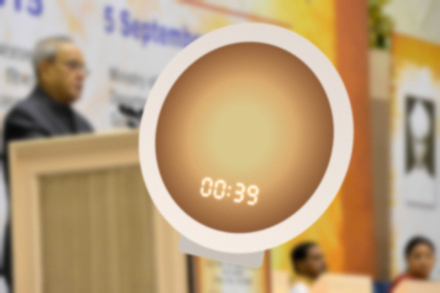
0.39
